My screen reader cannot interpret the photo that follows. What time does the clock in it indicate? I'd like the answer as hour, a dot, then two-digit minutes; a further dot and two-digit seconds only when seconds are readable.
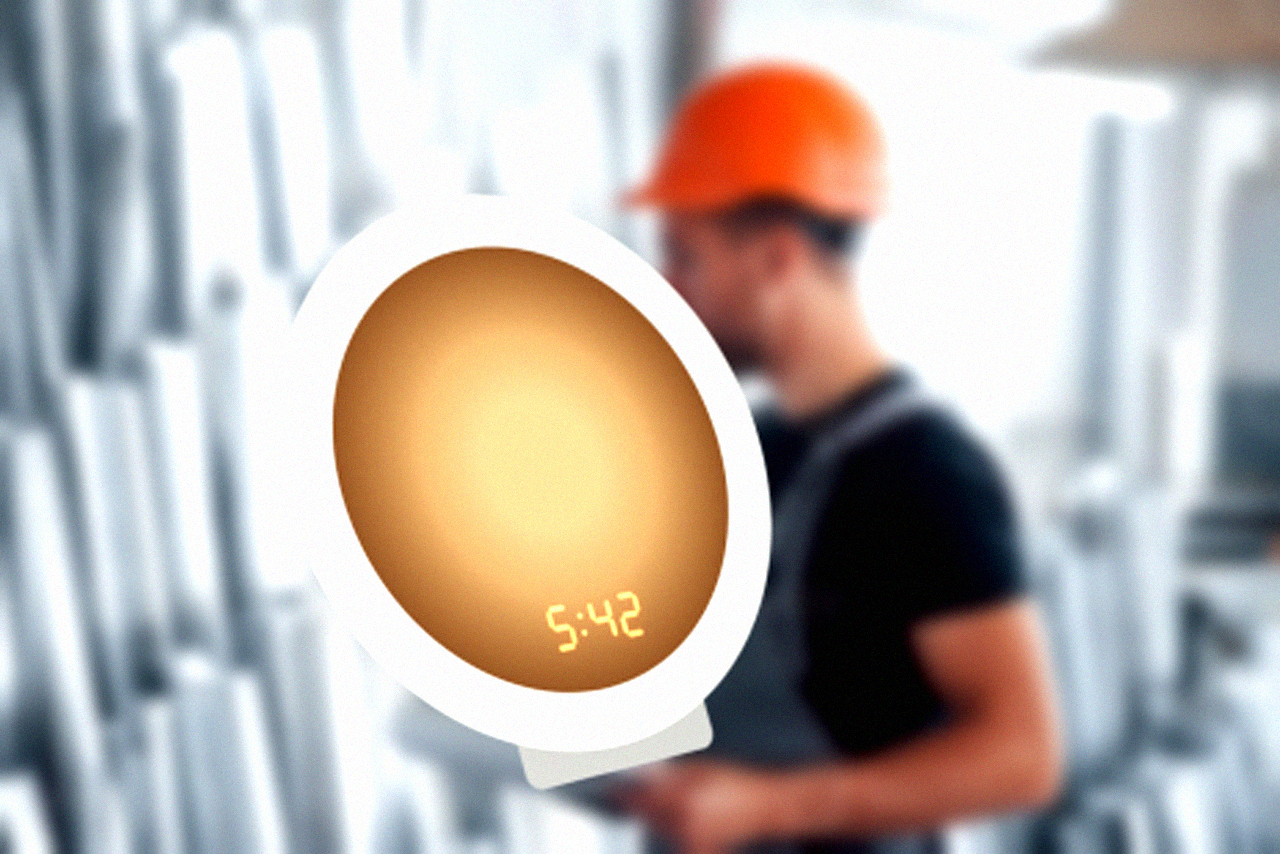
5.42
